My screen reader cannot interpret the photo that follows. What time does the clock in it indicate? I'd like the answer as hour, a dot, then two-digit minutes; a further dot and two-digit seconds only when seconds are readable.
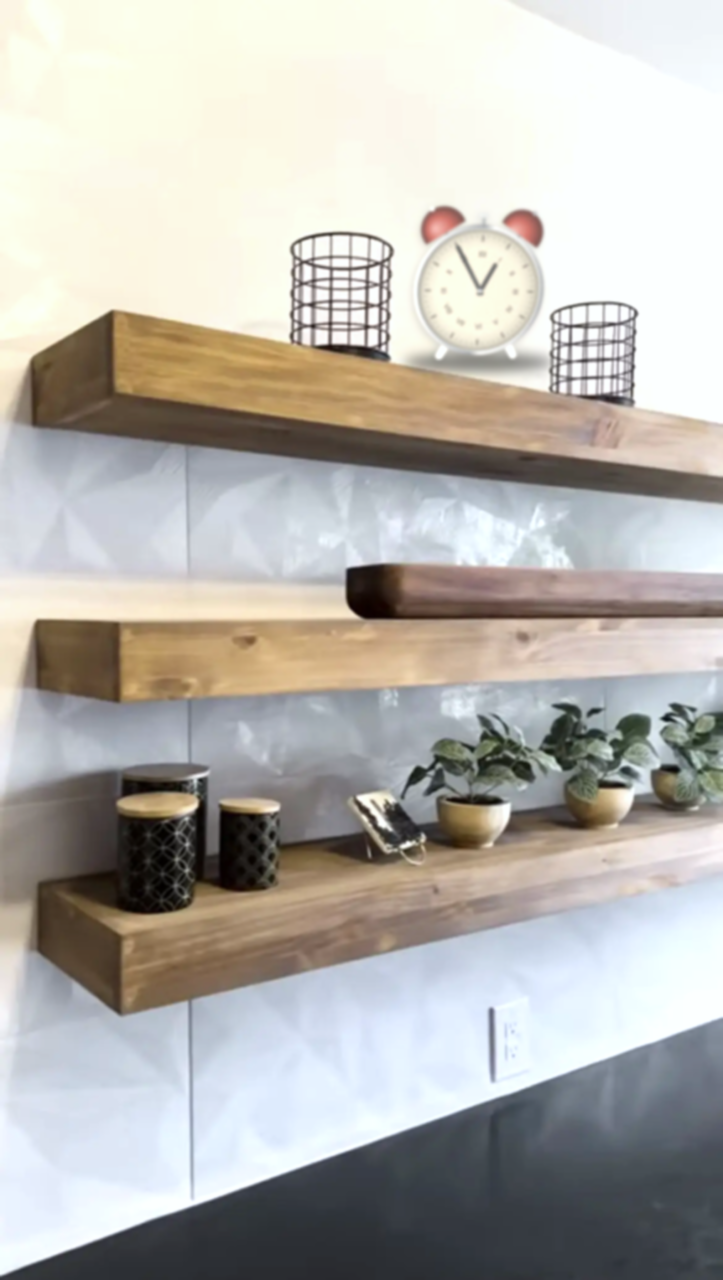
12.55
